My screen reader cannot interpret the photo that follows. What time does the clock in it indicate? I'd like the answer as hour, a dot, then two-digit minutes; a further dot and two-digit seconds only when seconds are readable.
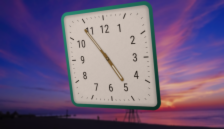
4.54
